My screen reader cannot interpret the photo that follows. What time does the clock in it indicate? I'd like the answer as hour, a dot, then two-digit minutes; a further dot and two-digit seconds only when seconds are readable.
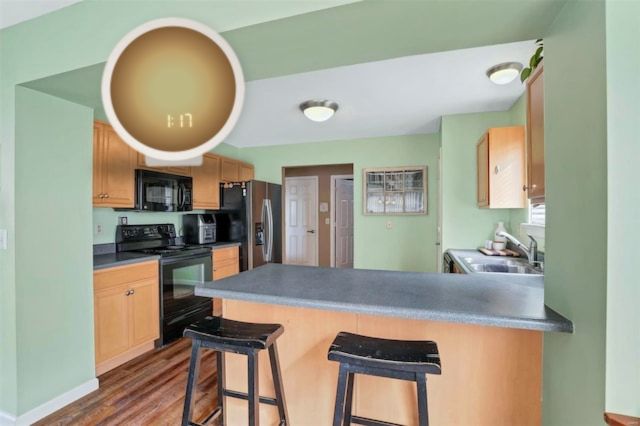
1.17
